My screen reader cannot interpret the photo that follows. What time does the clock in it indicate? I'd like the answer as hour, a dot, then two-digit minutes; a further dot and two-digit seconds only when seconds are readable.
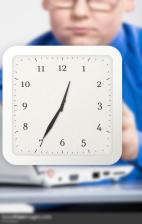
12.35
